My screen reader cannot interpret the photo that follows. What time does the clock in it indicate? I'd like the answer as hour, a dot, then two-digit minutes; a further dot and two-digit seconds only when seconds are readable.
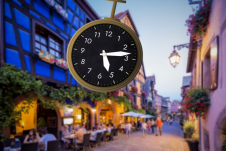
5.13
